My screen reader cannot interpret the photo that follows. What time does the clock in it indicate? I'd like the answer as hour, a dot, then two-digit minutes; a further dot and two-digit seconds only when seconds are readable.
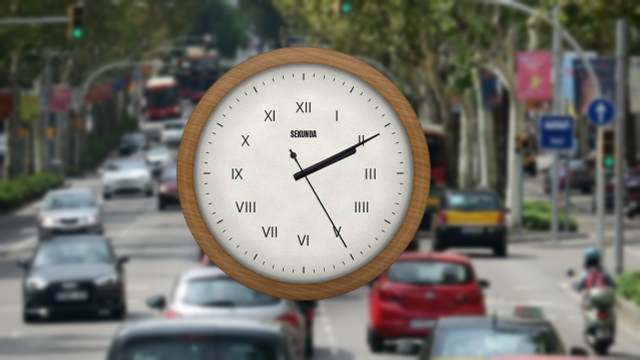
2.10.25
